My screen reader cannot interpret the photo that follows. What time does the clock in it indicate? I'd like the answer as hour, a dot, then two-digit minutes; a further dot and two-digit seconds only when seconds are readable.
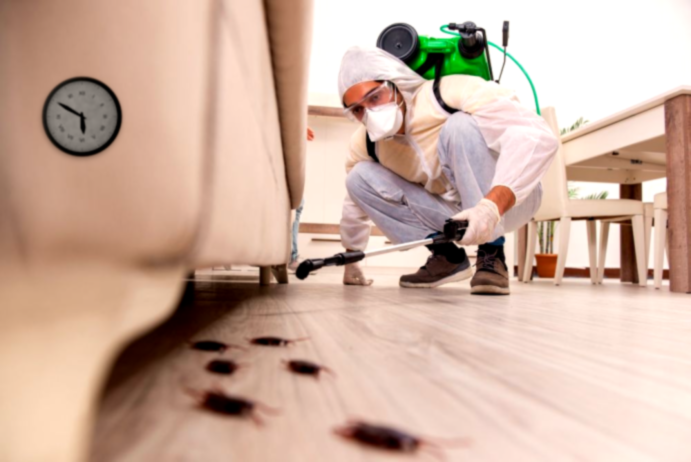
5.50
